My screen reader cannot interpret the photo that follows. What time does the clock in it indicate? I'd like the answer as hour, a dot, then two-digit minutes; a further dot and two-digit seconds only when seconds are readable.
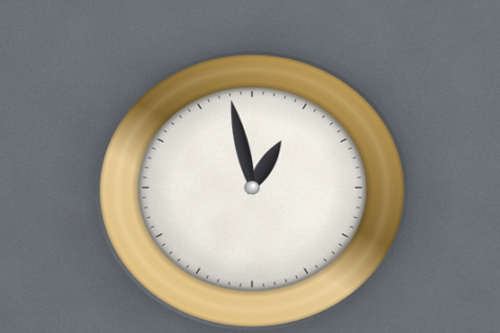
12.58
